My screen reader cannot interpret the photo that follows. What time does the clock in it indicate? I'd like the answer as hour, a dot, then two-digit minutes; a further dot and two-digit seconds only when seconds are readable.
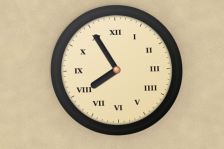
7.55
